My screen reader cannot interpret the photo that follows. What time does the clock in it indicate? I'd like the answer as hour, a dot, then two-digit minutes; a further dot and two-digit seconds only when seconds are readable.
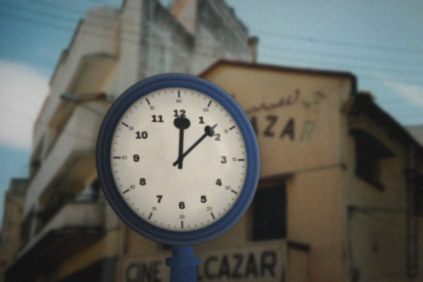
12.08
